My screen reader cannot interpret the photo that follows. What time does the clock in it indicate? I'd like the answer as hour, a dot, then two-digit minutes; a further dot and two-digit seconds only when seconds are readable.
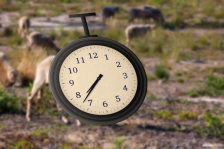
7.37
